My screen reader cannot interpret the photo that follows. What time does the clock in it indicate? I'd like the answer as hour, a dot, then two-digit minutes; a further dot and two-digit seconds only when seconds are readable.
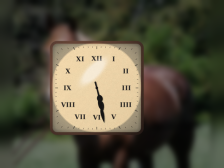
5.28
